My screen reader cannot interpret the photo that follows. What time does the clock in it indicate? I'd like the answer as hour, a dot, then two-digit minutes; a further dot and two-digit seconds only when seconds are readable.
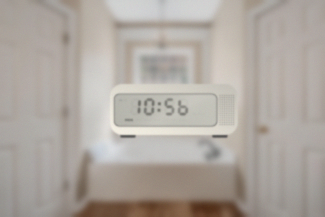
10.56
